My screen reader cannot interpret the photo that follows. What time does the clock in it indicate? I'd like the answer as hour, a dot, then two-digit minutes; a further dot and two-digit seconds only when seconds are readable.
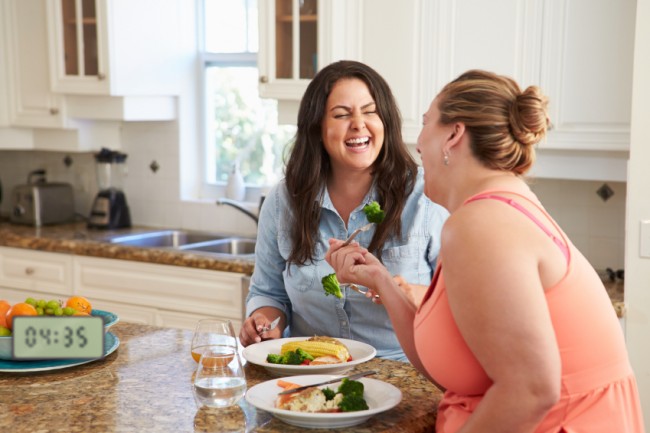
4.35
